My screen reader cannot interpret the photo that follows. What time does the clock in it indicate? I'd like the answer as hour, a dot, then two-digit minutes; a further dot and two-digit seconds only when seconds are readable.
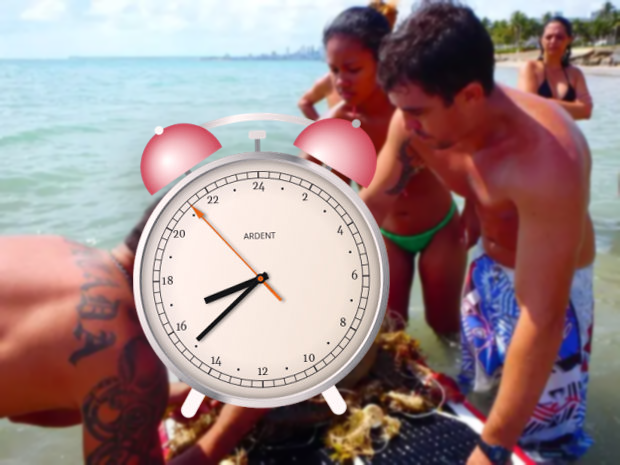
16.37.53
